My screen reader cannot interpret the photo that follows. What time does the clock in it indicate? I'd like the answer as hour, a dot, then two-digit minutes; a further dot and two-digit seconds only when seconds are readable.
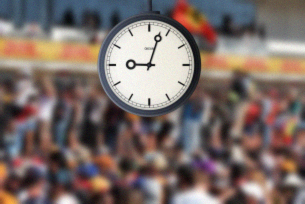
9.03
